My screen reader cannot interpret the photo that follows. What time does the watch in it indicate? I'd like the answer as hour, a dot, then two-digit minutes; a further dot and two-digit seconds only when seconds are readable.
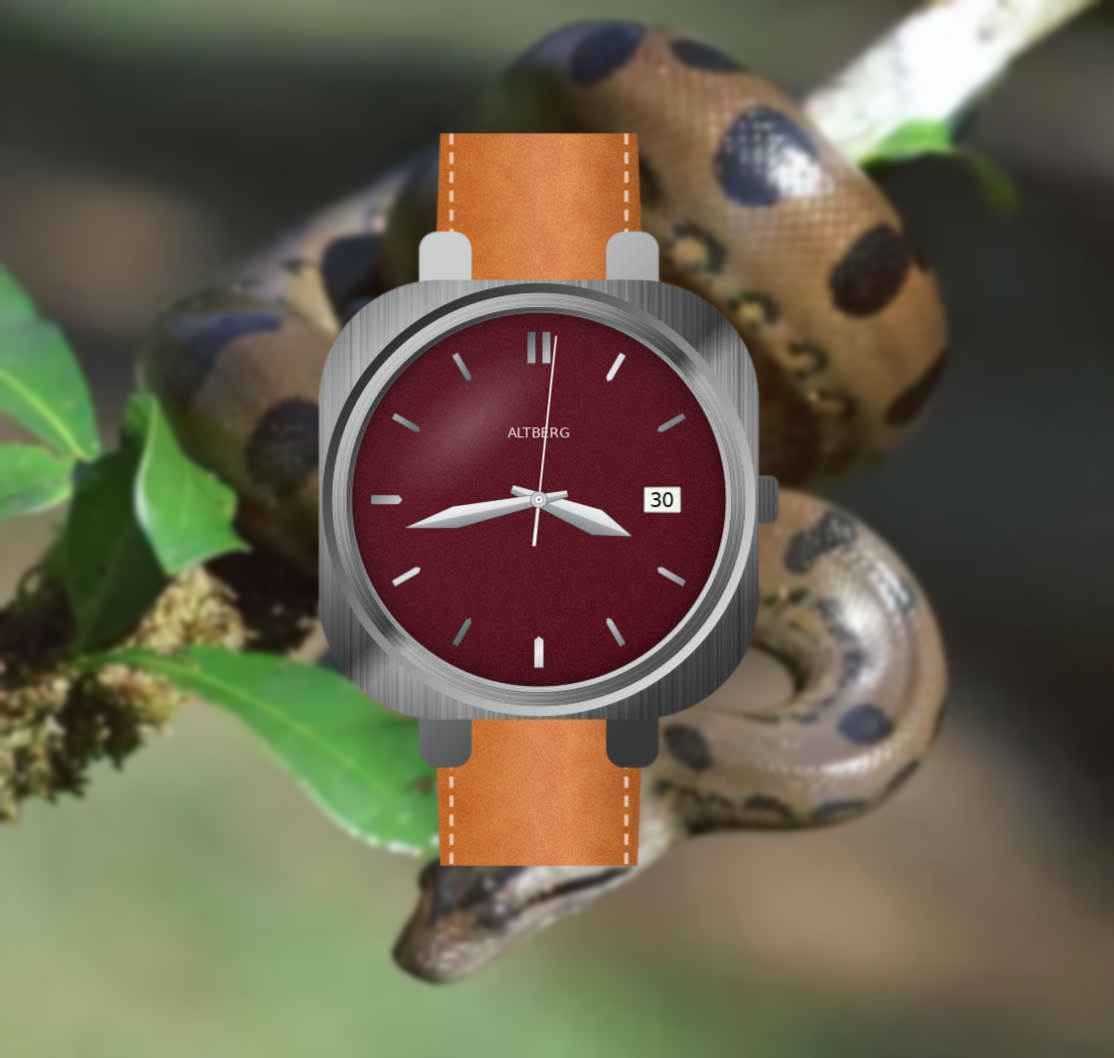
3.43.01
